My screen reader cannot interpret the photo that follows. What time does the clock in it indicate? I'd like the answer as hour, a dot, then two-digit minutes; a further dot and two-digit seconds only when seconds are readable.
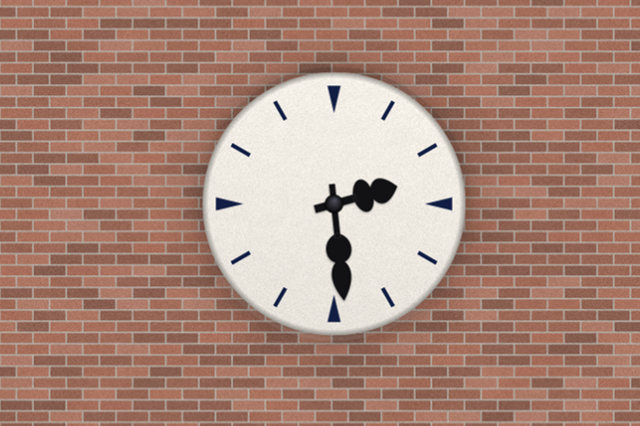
2.29
